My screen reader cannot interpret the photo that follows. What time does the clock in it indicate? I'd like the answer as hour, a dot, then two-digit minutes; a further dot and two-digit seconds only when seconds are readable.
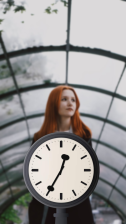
12.35
